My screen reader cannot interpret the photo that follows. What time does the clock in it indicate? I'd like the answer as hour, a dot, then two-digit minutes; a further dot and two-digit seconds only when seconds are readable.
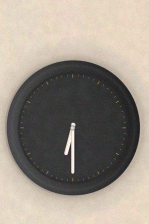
6.30
